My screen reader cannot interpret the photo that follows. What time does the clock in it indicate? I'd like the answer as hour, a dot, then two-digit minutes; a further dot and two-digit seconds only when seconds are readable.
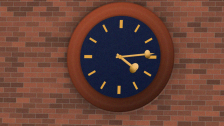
4.14
